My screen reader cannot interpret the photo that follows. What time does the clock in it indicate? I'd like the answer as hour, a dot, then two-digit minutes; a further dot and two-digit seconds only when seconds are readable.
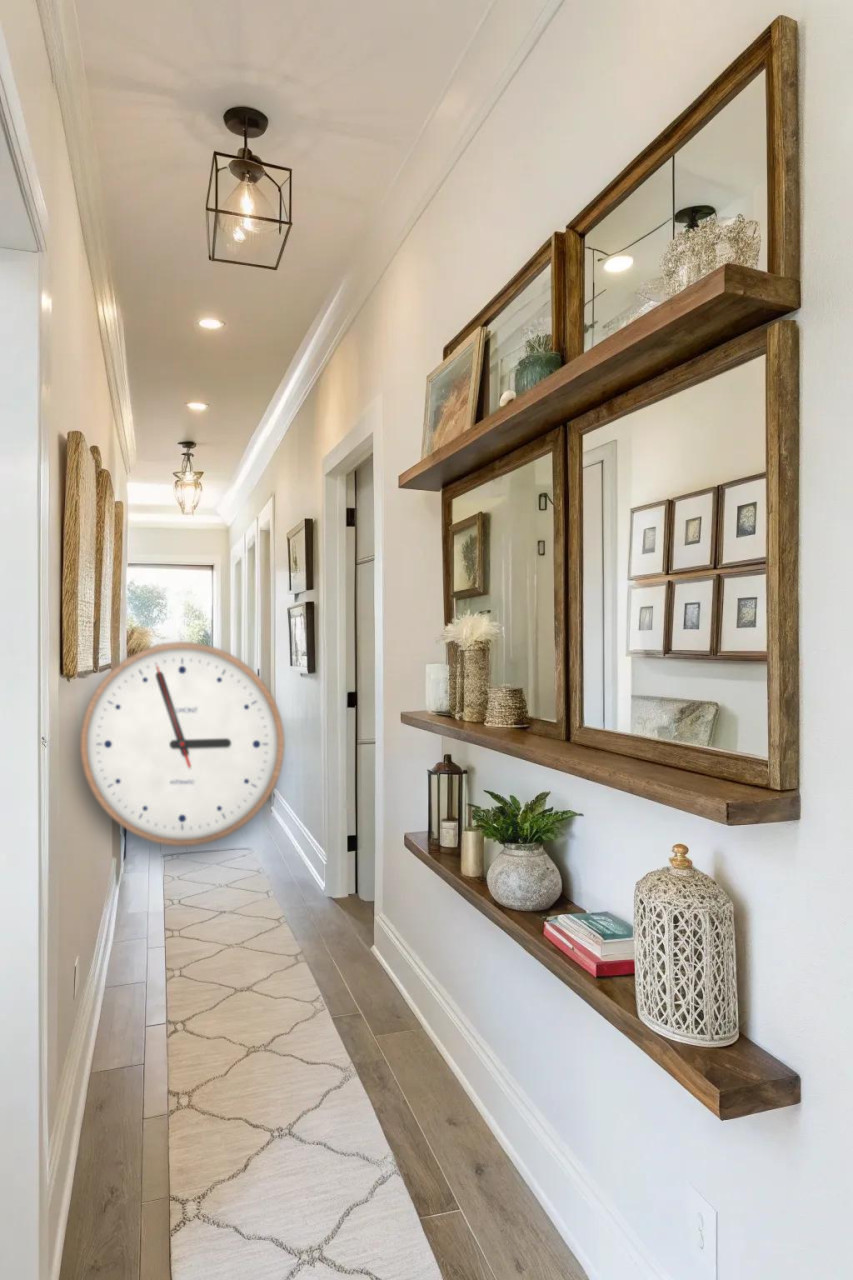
2.56.57
